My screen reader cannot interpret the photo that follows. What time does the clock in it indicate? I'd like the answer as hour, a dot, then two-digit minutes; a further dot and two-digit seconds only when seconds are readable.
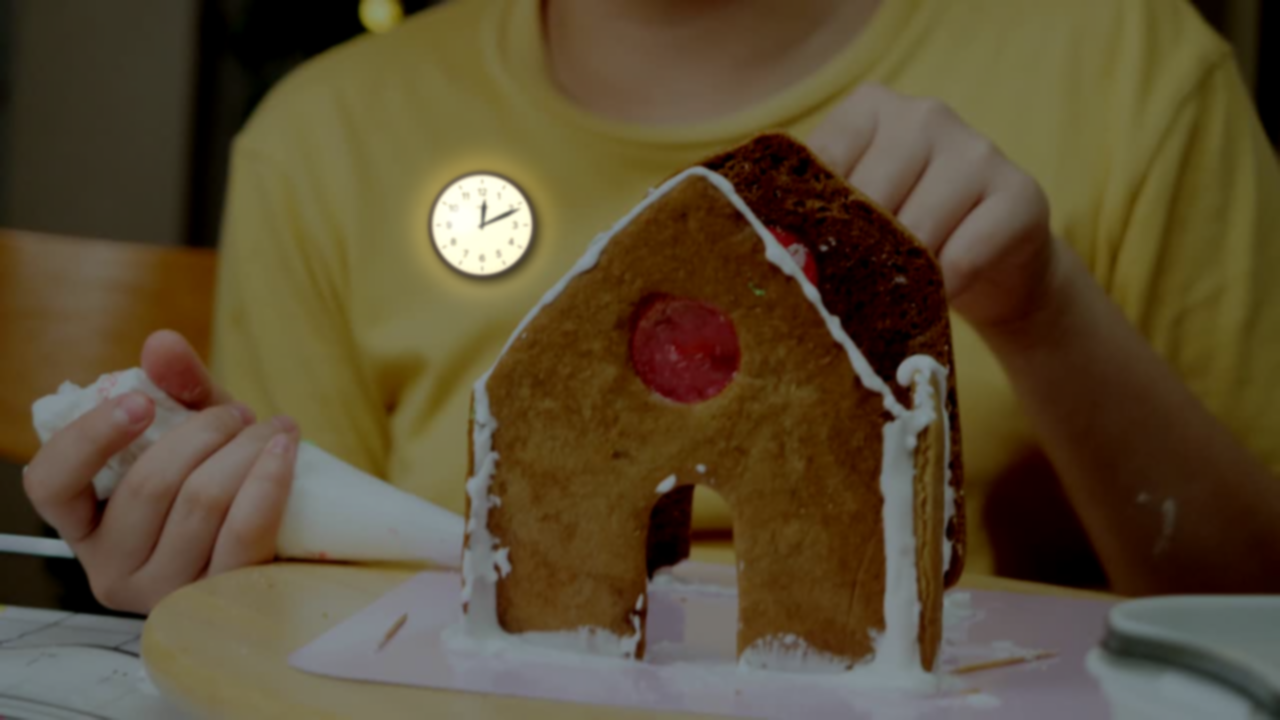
12.11
